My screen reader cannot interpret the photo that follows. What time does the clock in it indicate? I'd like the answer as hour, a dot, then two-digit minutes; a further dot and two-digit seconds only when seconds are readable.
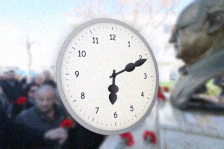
6.11
